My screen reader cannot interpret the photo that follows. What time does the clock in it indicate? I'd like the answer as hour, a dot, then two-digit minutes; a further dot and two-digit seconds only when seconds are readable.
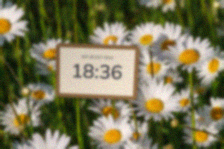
18.36
